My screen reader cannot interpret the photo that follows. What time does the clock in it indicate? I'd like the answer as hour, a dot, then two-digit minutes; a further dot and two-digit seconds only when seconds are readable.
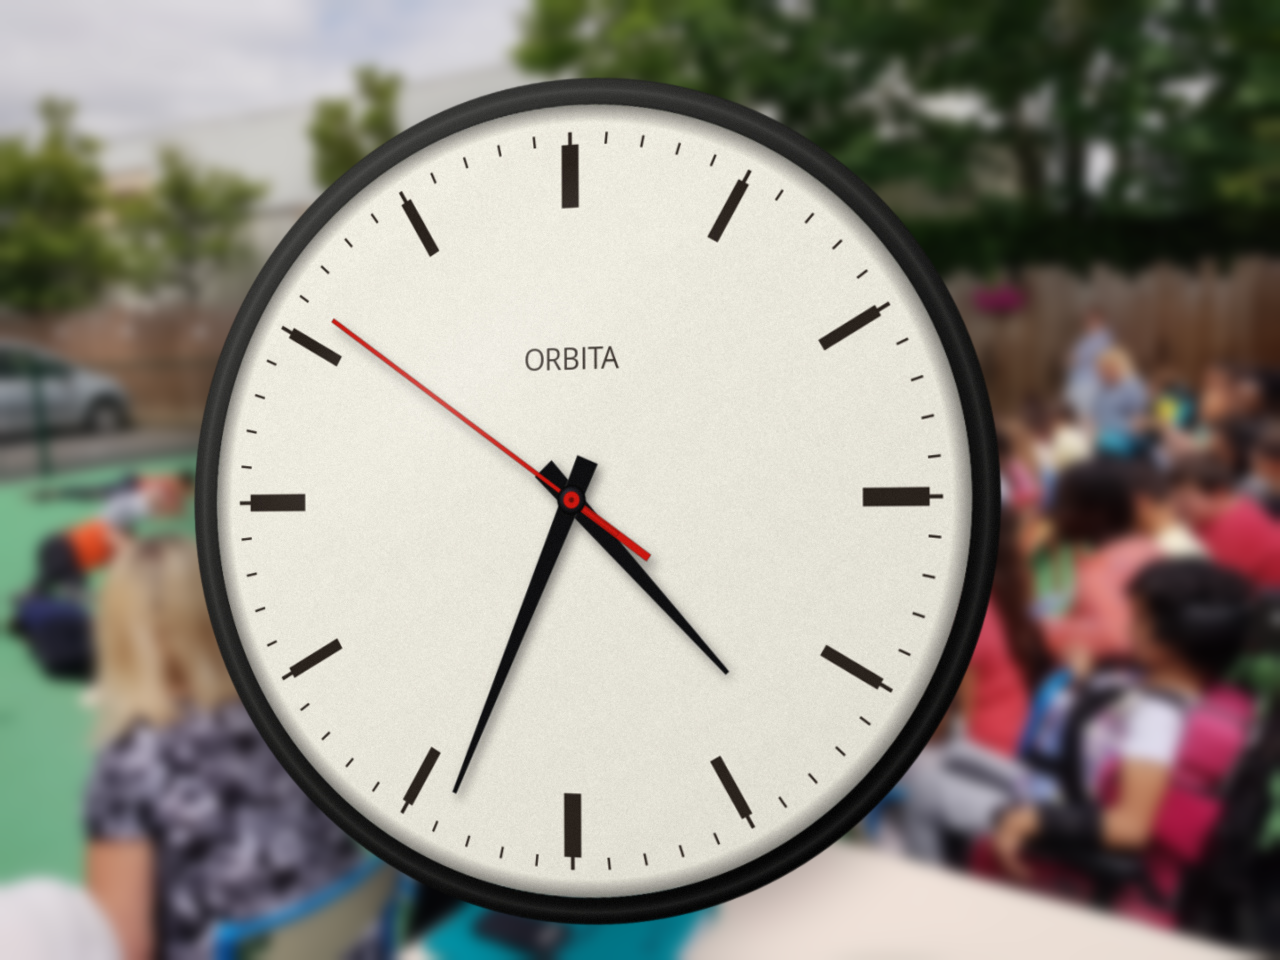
4.33.51
